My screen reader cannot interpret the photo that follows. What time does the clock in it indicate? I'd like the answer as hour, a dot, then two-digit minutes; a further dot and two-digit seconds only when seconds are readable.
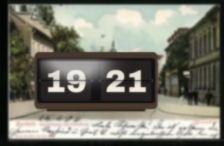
19.21
